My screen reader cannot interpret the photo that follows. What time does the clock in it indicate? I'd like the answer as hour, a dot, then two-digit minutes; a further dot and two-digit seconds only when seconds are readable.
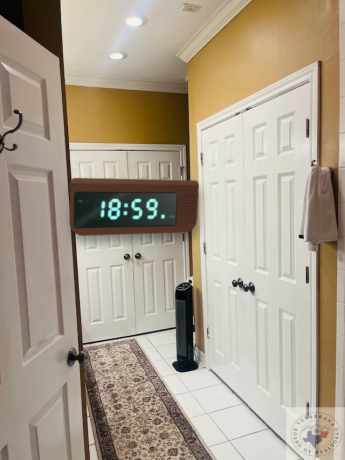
18.59
